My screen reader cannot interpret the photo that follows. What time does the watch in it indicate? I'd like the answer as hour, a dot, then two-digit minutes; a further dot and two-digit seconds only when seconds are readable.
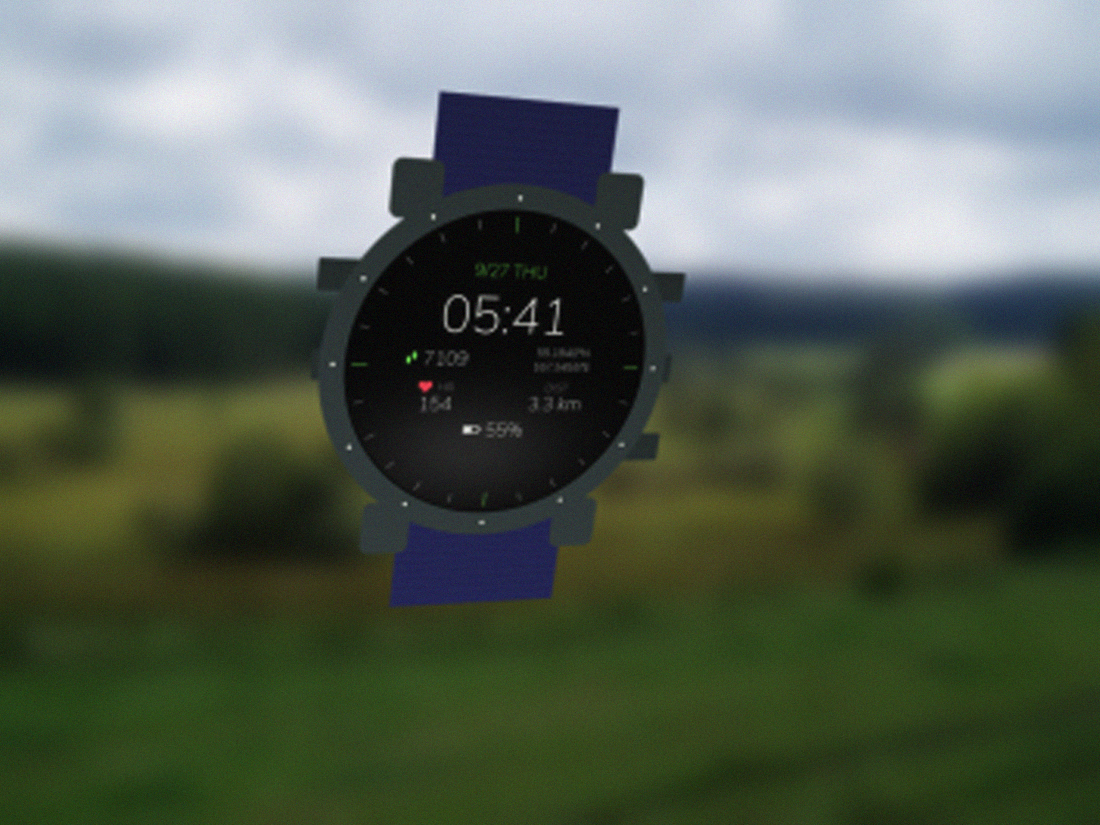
5.41
